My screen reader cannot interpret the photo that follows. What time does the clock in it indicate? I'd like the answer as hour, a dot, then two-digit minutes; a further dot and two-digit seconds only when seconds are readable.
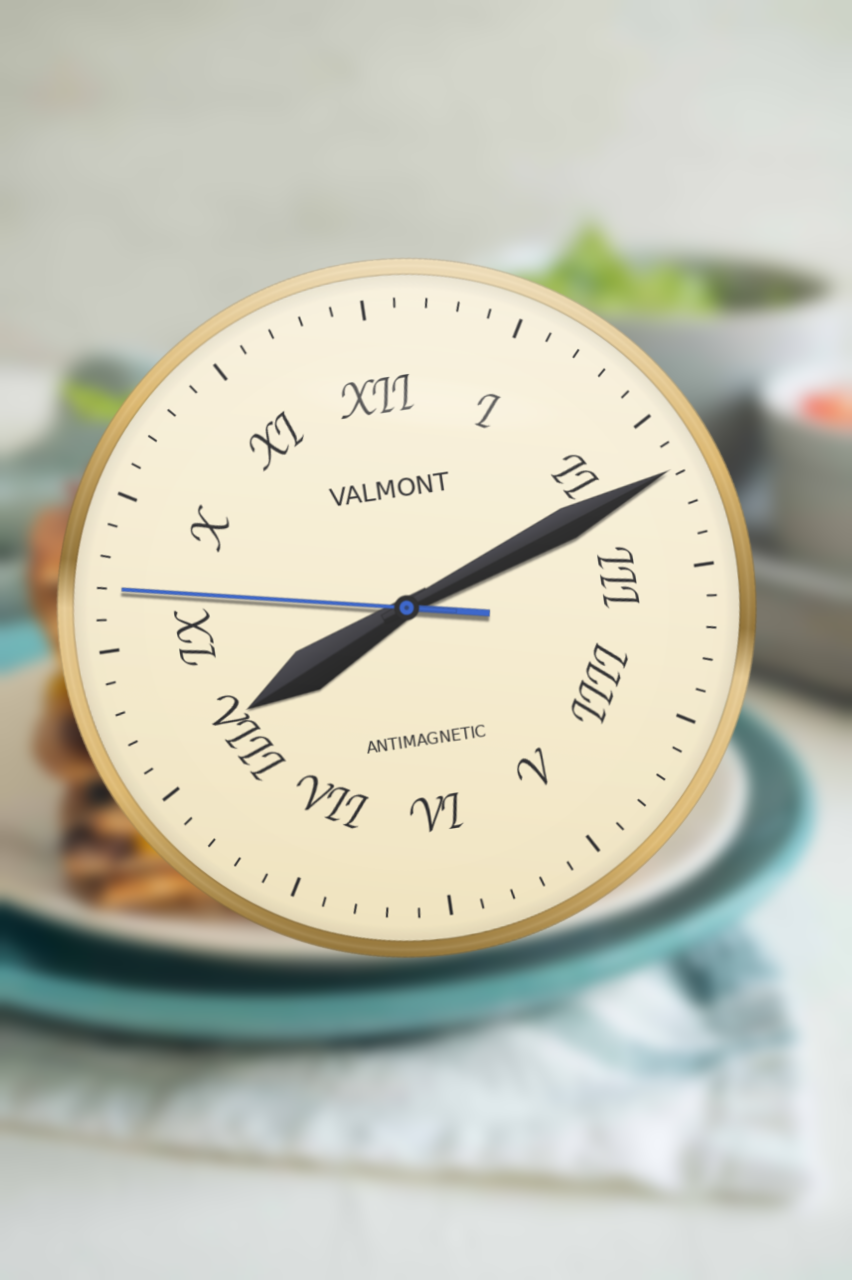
8.11.47
